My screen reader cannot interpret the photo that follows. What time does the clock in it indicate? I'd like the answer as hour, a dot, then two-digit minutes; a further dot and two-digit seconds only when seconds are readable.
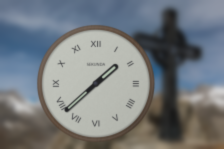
1.38
